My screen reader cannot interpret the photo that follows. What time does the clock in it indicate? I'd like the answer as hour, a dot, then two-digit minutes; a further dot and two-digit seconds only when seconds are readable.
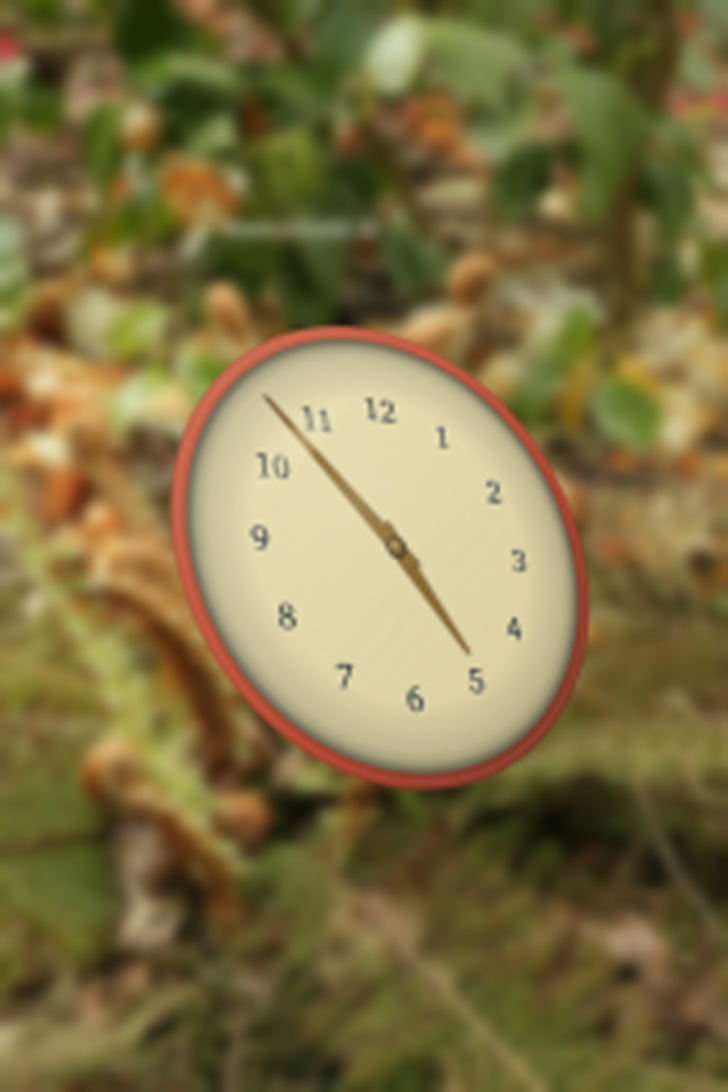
4.53
